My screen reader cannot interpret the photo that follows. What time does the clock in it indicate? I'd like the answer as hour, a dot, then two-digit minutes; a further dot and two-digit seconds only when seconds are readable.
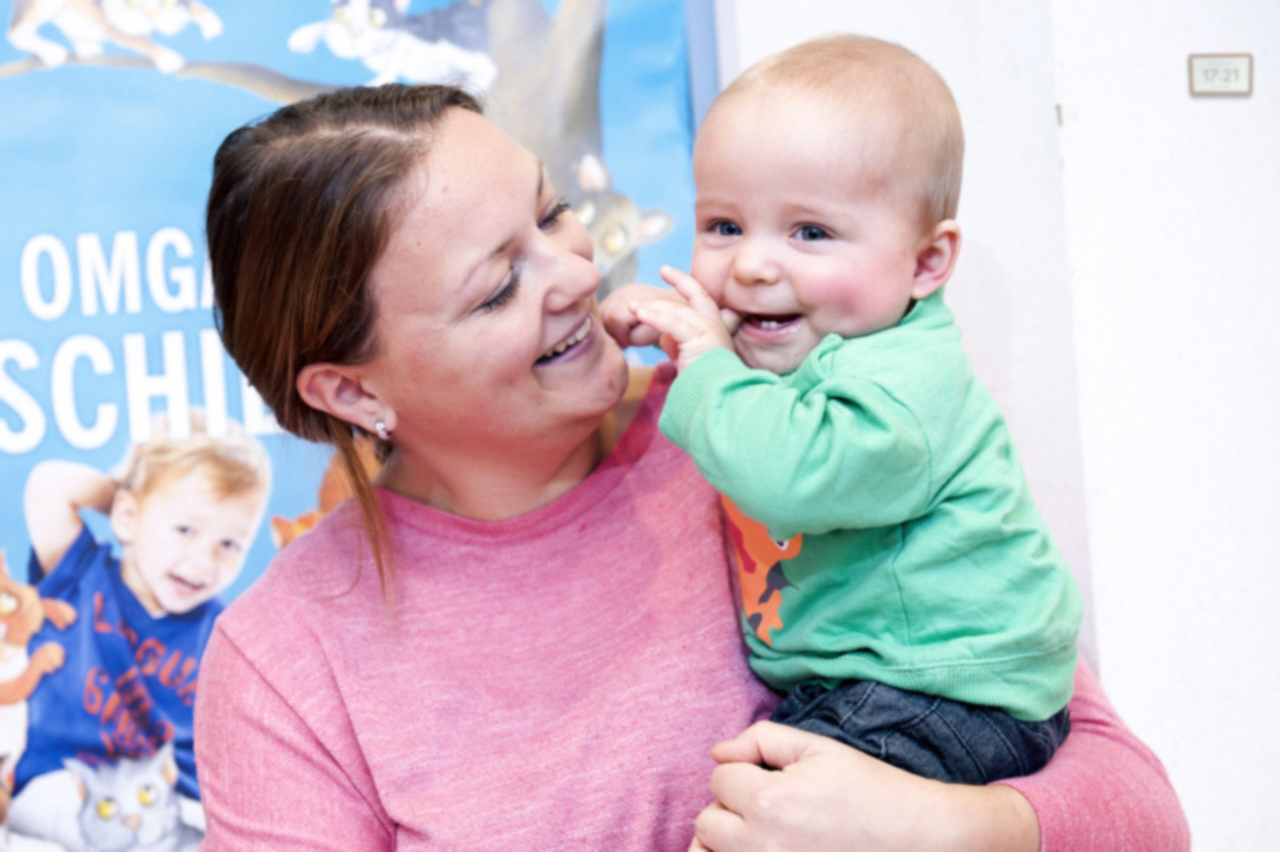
17.21
